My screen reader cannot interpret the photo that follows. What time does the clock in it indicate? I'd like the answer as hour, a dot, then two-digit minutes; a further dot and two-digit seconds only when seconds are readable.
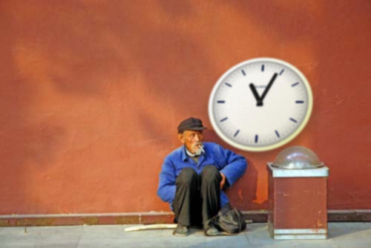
11.04
